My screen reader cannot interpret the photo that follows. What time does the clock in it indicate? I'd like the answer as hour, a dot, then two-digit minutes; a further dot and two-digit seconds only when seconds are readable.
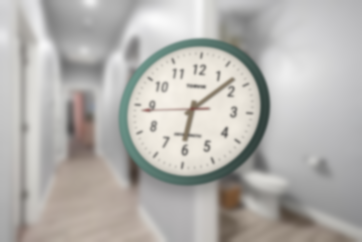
6.07.44
